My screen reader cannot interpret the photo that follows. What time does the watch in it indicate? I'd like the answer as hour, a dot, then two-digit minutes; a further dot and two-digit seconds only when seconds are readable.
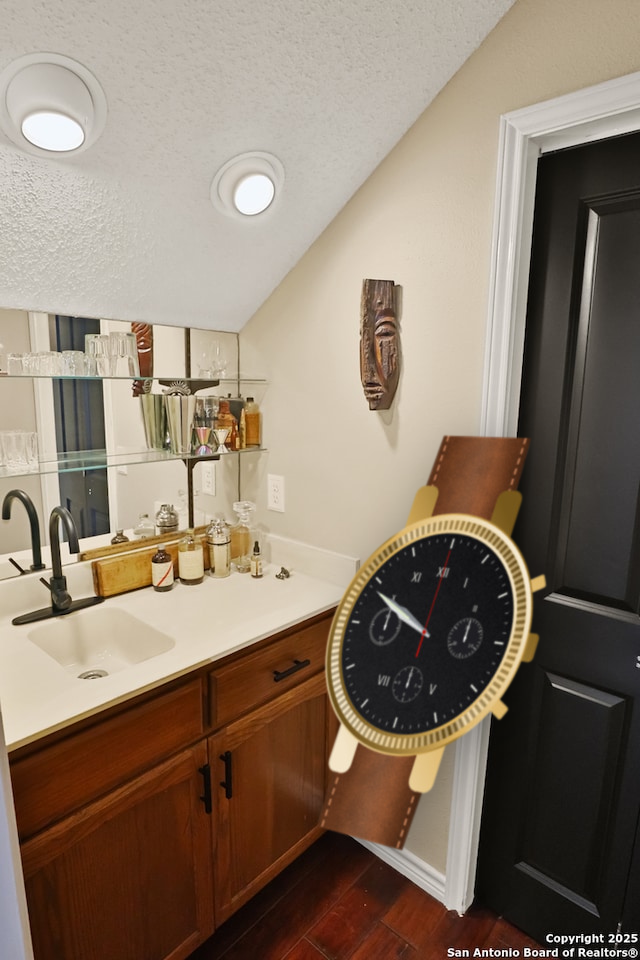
9.49
